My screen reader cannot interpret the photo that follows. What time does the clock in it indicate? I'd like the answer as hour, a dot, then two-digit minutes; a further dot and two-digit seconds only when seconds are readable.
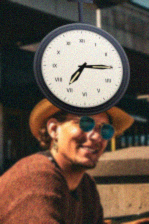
7.15
